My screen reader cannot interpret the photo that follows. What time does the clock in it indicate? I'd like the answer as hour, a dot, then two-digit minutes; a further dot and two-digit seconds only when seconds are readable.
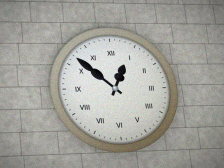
12.52
